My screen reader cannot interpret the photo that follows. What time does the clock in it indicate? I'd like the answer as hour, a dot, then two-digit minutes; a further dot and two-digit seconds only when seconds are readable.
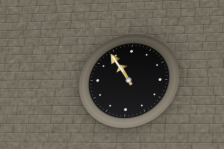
10.54
